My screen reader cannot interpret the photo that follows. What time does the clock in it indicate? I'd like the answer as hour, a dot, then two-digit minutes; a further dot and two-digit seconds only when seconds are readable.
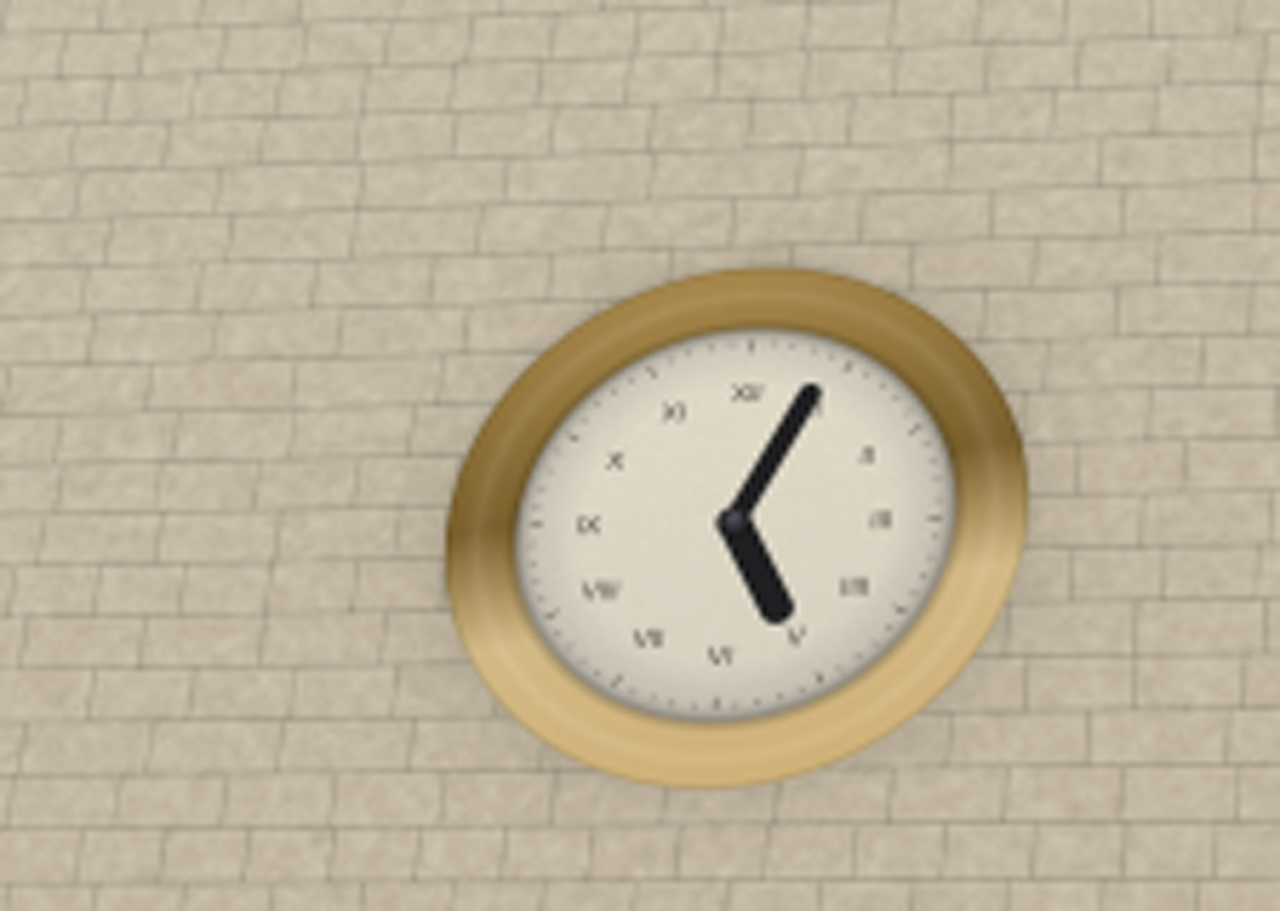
5.04
